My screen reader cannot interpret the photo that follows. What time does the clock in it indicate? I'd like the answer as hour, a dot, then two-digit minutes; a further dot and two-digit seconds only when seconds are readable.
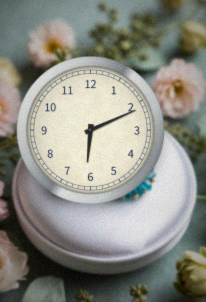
6.11
